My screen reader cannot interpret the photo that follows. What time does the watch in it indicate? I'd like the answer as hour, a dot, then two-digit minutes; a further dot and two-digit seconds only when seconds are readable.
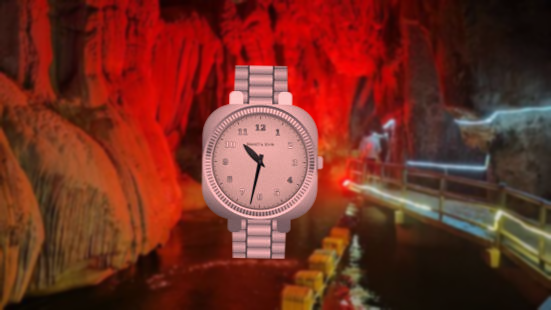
10.32
